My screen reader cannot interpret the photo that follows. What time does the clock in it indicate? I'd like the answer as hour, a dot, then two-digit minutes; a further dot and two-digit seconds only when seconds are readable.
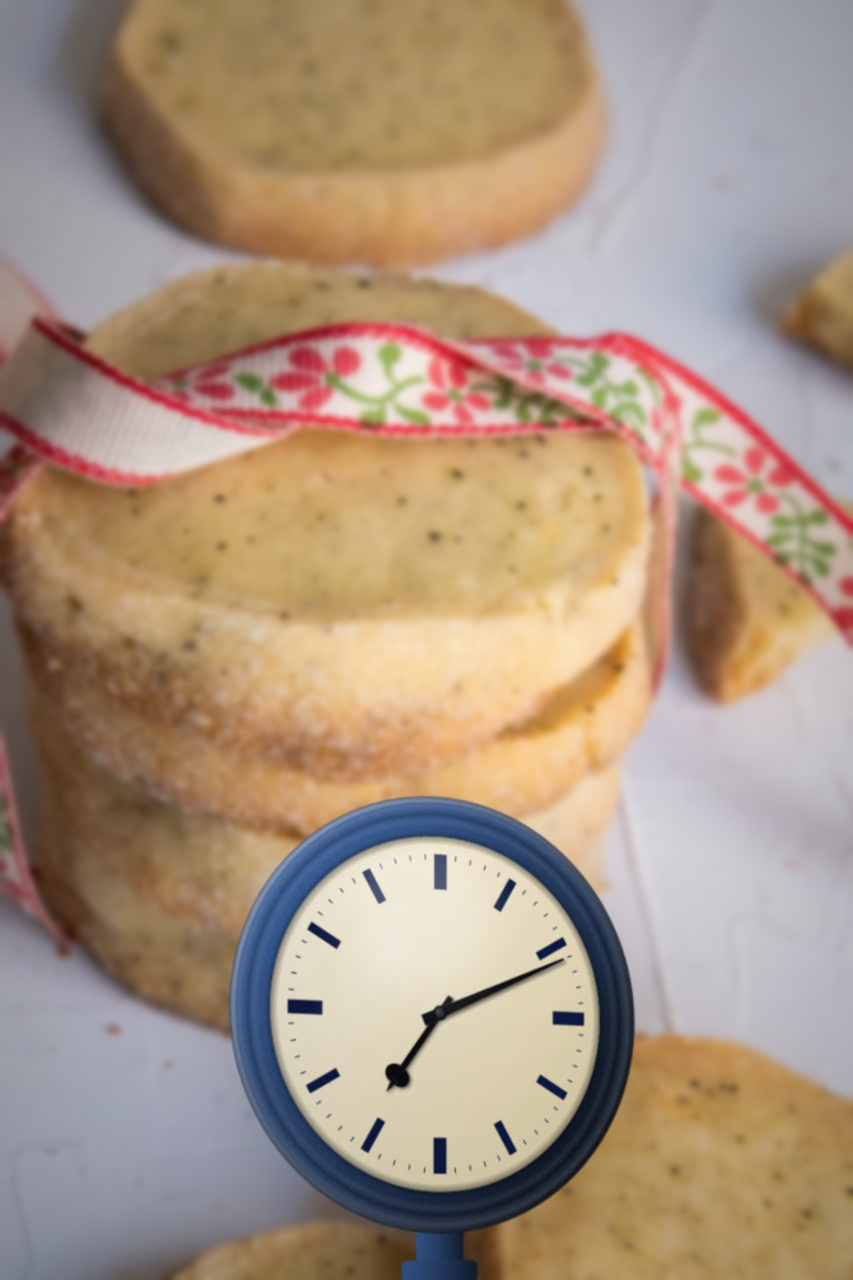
7.11
